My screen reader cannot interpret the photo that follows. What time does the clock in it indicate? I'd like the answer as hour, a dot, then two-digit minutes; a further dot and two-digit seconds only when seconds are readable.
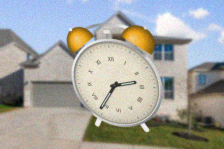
2.36
